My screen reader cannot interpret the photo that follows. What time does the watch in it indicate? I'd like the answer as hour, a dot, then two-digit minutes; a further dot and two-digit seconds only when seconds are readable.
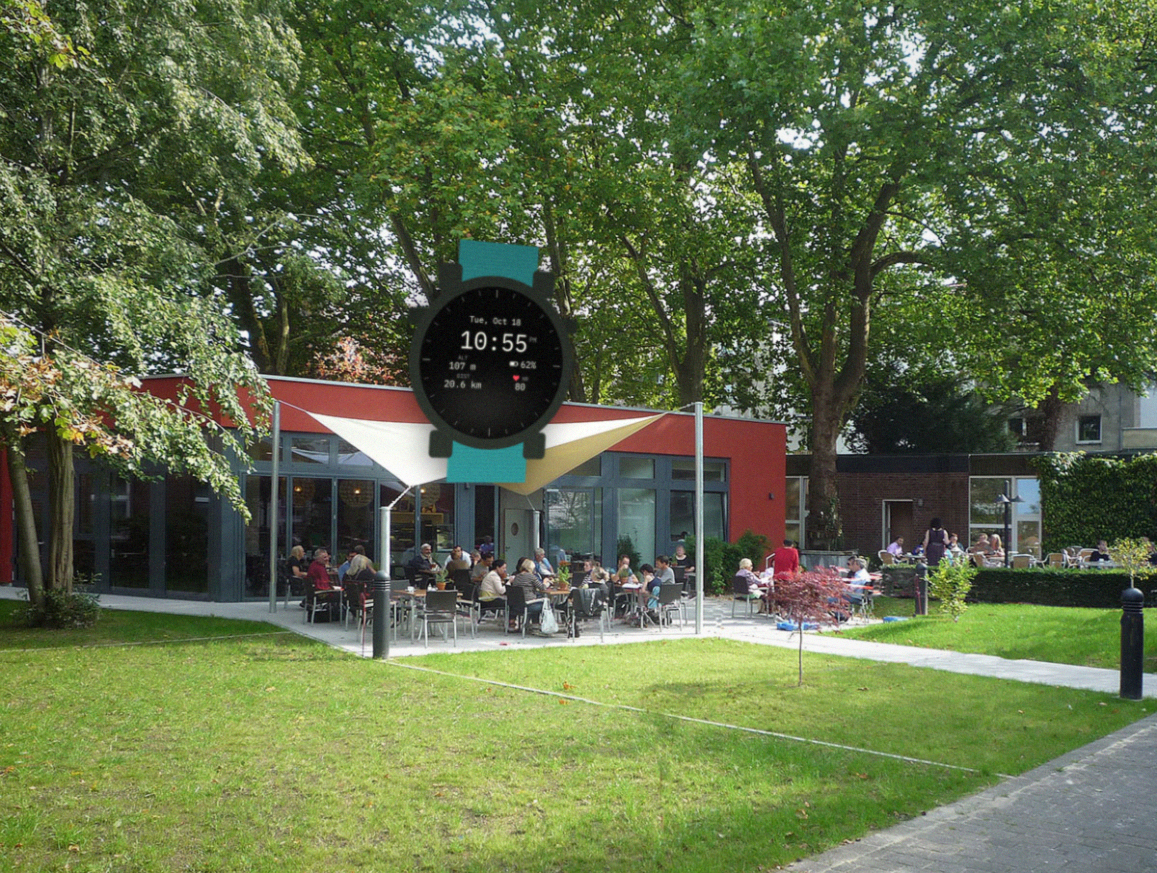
10.55
